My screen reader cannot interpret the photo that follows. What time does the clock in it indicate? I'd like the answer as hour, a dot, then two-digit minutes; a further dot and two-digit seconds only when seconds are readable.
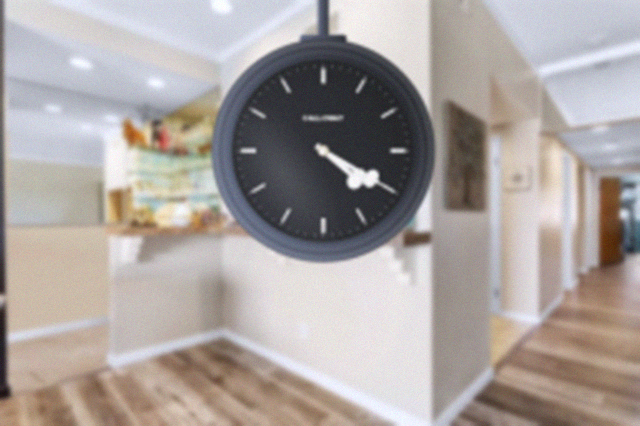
4.20
